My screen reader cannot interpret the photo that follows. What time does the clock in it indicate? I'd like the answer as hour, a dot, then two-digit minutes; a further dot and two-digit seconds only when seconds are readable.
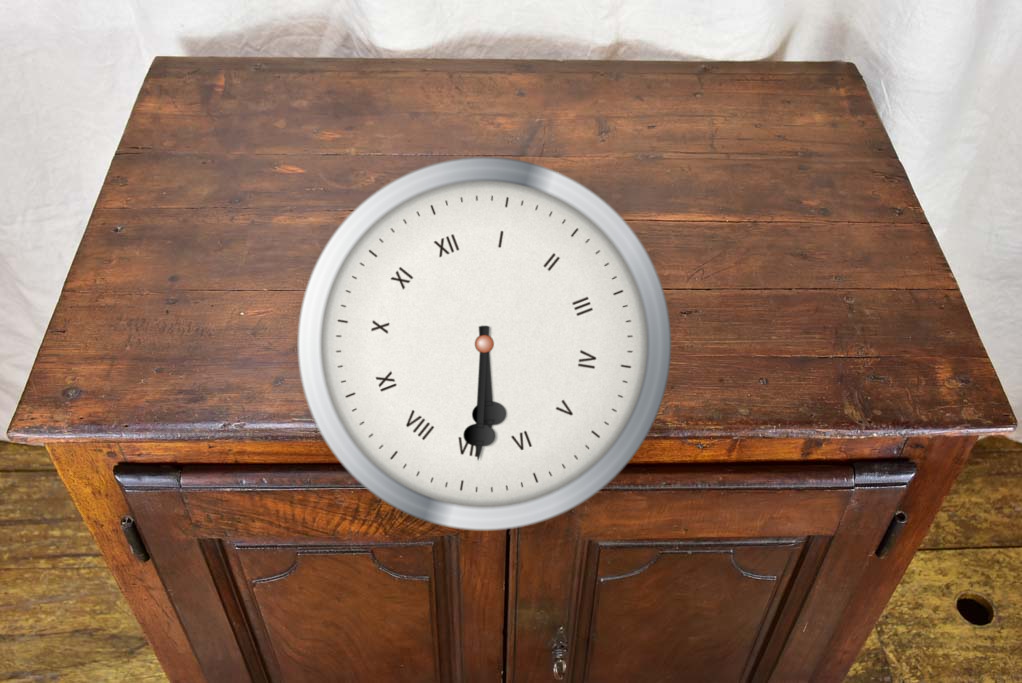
6.34
